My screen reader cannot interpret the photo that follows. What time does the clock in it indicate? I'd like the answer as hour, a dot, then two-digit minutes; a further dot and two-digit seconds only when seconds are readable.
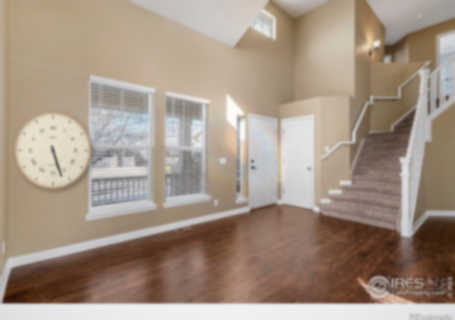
5.27
